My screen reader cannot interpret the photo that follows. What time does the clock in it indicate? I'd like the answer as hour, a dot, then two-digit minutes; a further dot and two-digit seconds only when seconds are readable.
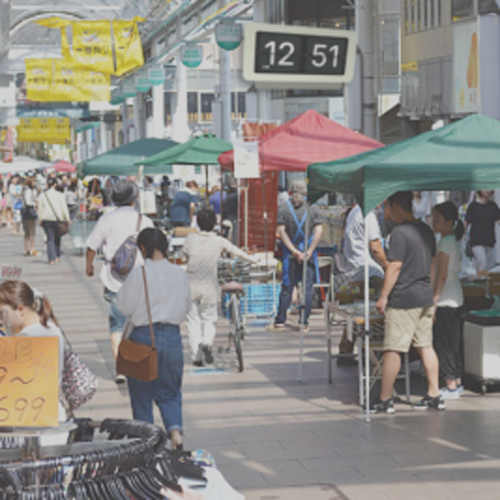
12.51
